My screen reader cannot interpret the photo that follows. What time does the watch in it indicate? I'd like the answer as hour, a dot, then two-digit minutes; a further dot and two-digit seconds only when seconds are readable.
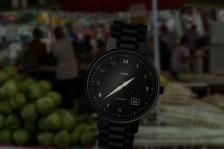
1.38
